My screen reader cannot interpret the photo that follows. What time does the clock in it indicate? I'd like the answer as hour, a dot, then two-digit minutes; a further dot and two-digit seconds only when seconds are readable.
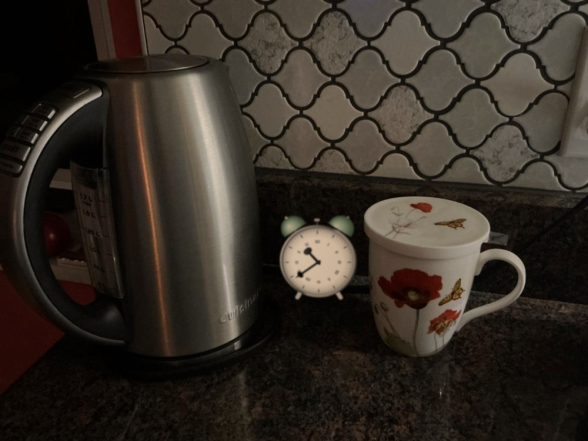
10.39
